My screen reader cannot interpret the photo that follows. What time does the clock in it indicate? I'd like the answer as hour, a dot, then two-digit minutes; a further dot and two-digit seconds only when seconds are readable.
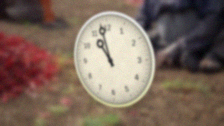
10.58
